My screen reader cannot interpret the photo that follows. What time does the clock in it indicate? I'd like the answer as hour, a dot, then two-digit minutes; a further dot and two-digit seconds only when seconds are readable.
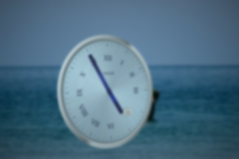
4.55
